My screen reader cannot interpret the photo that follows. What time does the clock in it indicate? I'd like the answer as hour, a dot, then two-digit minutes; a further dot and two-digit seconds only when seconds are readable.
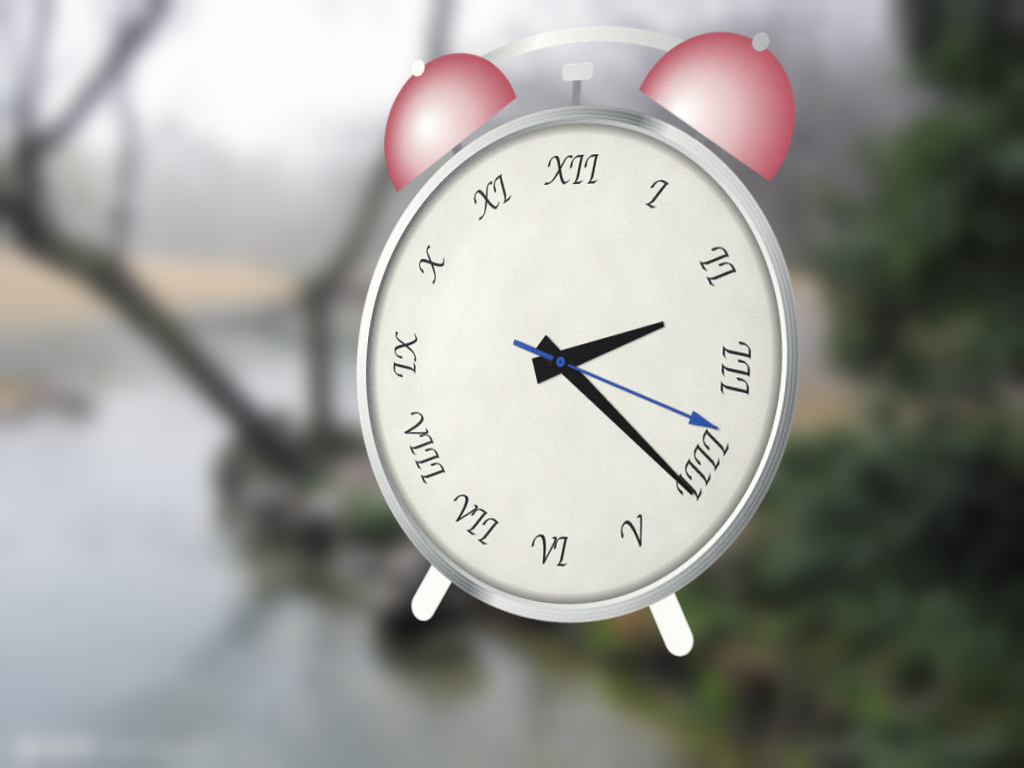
2.21.18
